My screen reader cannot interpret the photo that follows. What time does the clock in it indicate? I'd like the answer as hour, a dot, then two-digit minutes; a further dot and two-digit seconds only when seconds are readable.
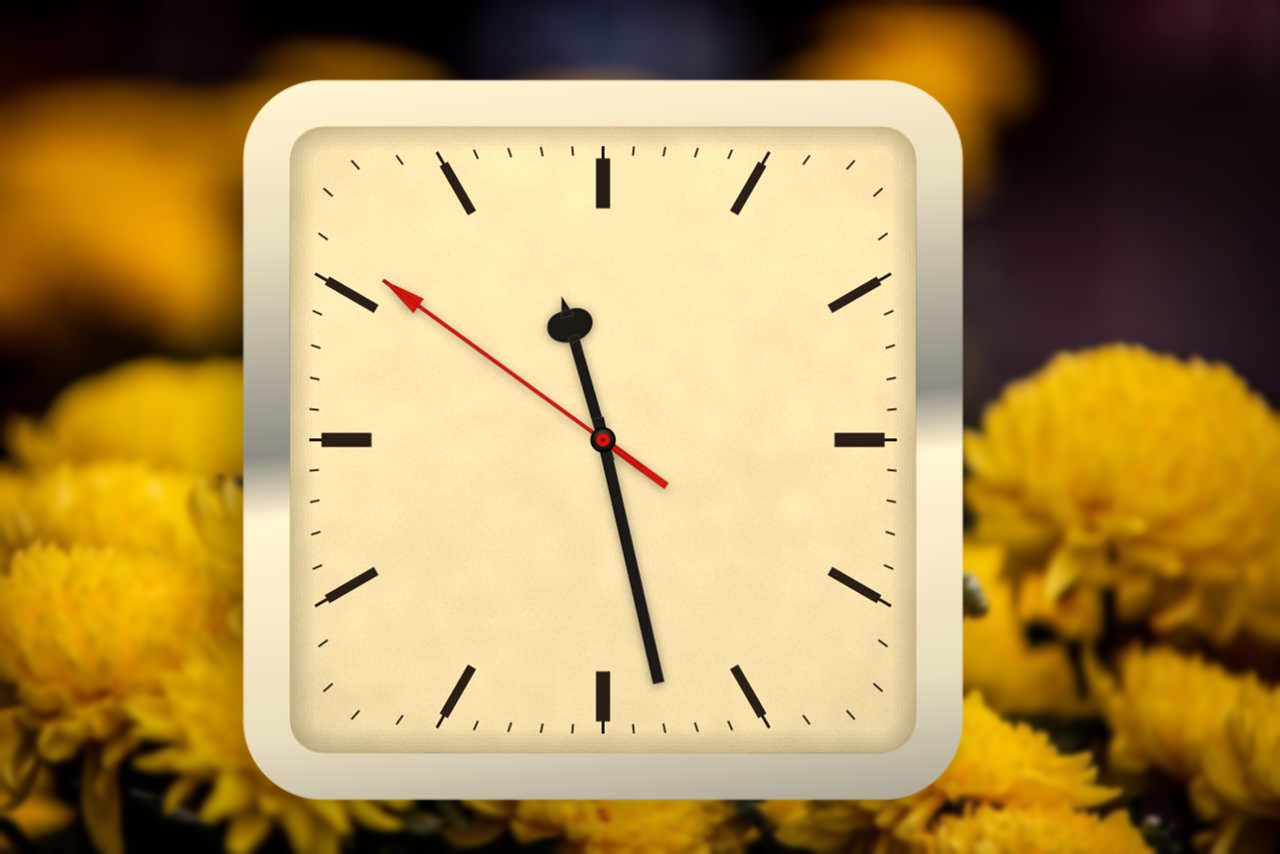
11.27.51
